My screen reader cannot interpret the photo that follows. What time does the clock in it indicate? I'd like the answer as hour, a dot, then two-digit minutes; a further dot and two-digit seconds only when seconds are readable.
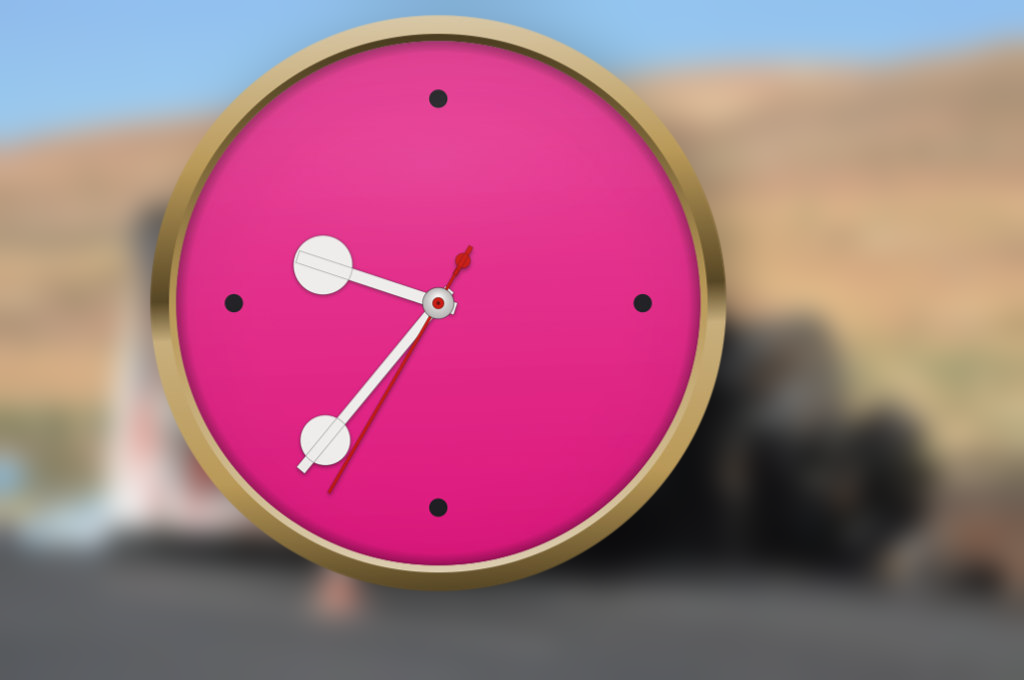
9.36.35
